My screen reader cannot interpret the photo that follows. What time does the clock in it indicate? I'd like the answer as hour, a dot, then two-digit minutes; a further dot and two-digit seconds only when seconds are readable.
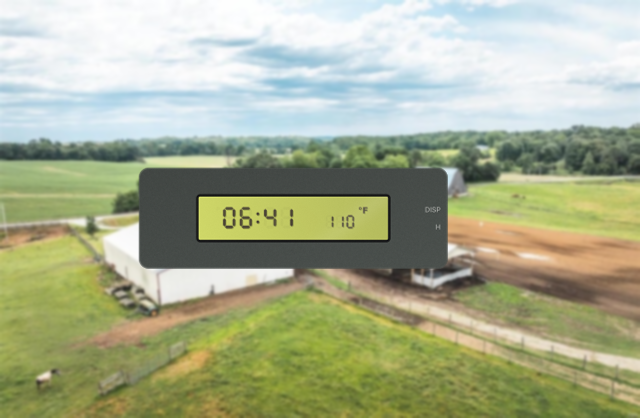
6.41
